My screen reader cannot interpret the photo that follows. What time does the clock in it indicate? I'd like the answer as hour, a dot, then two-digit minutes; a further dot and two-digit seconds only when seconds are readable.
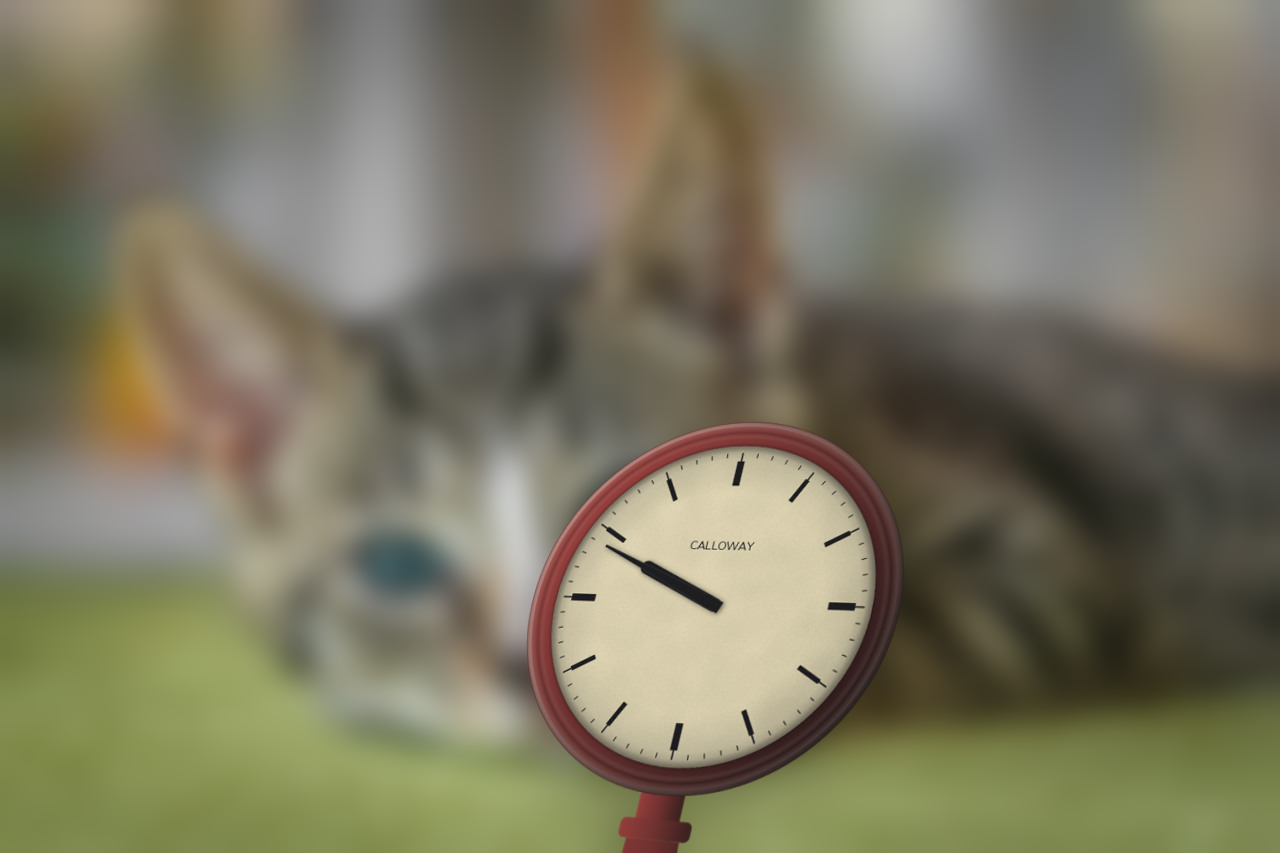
9.49
